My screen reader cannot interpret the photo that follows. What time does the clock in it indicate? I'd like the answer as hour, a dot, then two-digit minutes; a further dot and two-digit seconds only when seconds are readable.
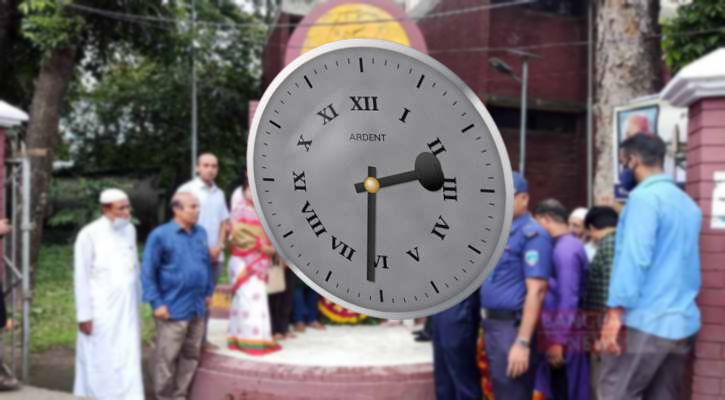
2.31
